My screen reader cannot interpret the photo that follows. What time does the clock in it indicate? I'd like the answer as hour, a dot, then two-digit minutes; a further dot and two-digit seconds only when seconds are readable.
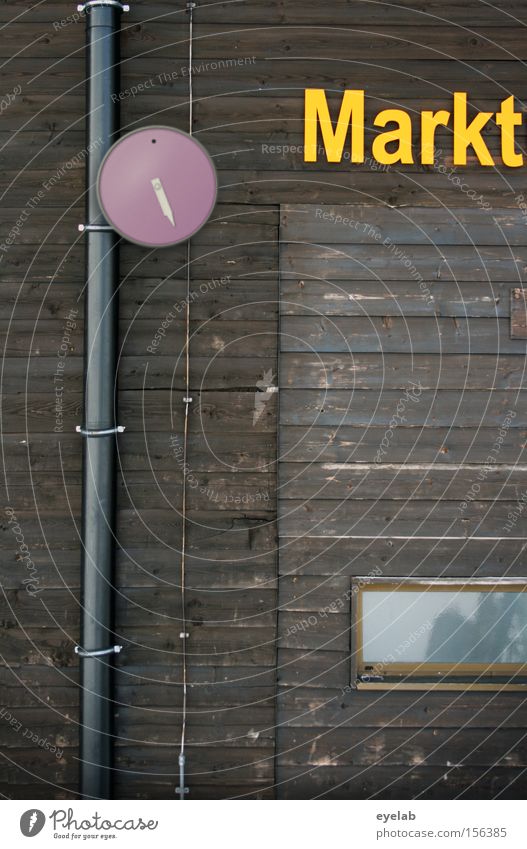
5.27
